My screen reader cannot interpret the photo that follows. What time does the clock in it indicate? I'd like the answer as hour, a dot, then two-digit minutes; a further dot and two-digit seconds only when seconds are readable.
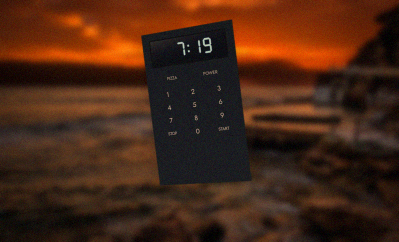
7.19
